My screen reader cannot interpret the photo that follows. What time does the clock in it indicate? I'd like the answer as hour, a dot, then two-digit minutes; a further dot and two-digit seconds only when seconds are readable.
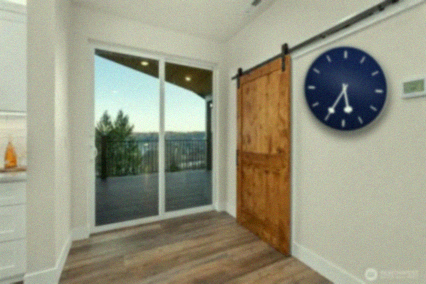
5.35
